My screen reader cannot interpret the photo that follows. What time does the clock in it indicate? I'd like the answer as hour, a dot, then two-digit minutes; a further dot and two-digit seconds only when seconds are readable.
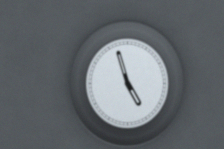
4.57
